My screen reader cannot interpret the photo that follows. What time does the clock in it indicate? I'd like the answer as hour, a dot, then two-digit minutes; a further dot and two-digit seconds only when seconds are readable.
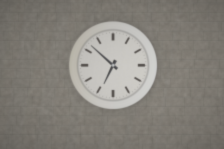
6.52
